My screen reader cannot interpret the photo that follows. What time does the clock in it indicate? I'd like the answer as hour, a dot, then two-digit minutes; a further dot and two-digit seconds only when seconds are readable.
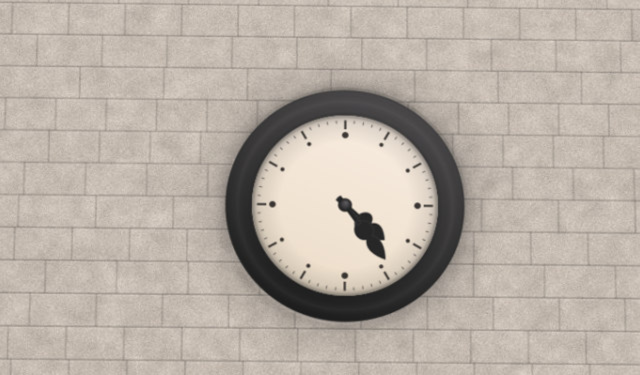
4.24
